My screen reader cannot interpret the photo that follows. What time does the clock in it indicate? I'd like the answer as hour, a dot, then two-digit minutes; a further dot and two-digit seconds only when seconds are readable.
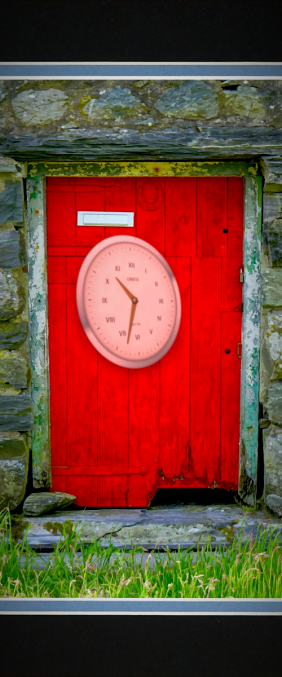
10.33
